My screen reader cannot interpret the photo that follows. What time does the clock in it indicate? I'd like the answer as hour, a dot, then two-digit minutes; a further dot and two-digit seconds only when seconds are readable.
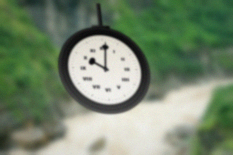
10.01
